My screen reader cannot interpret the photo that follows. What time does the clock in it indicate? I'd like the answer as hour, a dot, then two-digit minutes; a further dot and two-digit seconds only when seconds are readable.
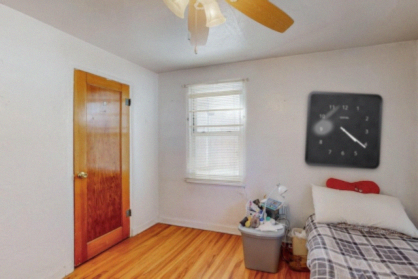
4.21
